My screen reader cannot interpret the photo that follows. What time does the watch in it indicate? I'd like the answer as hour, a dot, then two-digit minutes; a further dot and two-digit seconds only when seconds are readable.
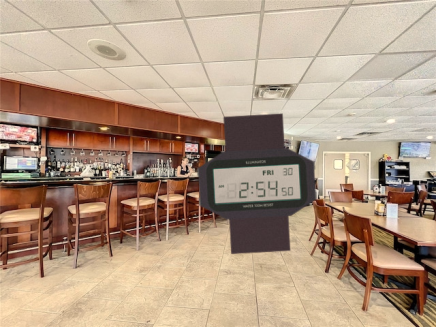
2.54.50
